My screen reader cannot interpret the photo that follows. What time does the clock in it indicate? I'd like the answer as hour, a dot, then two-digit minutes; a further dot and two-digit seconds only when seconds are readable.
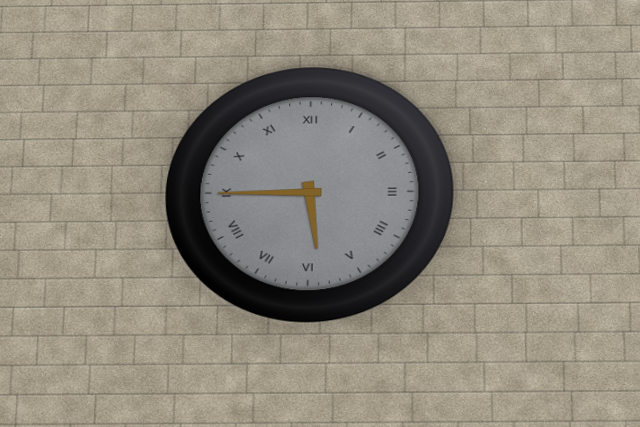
5.45
